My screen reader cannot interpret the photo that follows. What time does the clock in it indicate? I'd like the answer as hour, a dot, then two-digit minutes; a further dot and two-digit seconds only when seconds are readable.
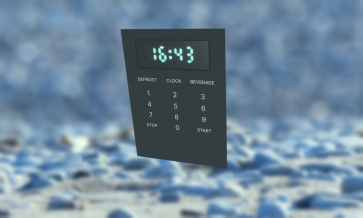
16.43
